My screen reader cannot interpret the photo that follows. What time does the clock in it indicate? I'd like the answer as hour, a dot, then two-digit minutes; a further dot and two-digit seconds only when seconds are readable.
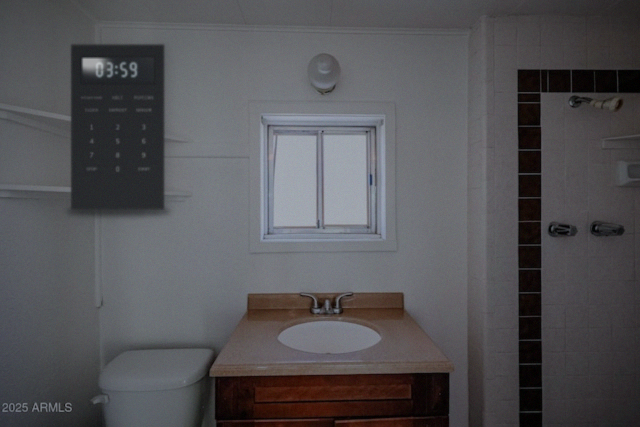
3.59
